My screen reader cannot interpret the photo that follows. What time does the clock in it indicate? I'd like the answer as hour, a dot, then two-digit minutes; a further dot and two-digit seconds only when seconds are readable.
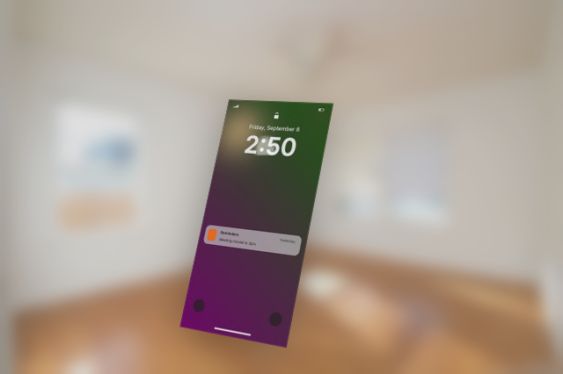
2.50
